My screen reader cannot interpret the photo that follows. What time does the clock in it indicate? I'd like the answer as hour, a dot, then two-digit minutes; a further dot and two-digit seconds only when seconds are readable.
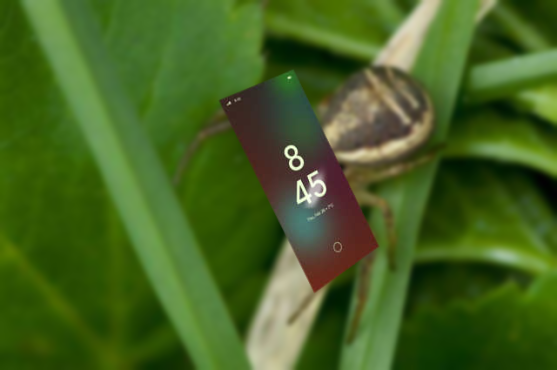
8.45
